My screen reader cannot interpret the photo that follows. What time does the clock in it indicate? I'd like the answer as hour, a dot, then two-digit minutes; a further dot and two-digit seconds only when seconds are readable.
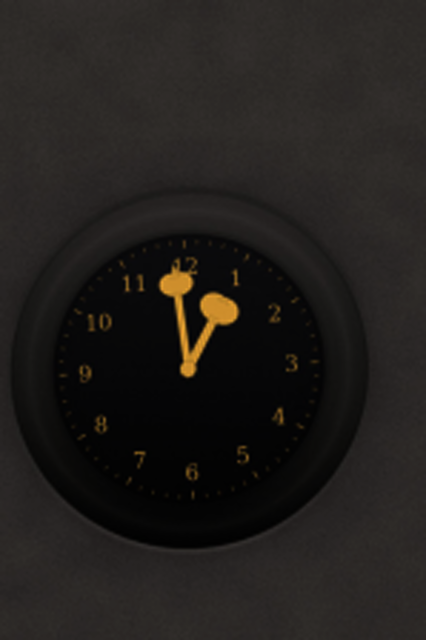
12.59
